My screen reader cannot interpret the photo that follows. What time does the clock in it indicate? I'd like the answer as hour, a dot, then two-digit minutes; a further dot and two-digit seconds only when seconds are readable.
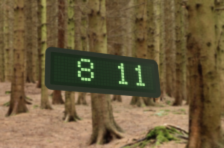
8.11
